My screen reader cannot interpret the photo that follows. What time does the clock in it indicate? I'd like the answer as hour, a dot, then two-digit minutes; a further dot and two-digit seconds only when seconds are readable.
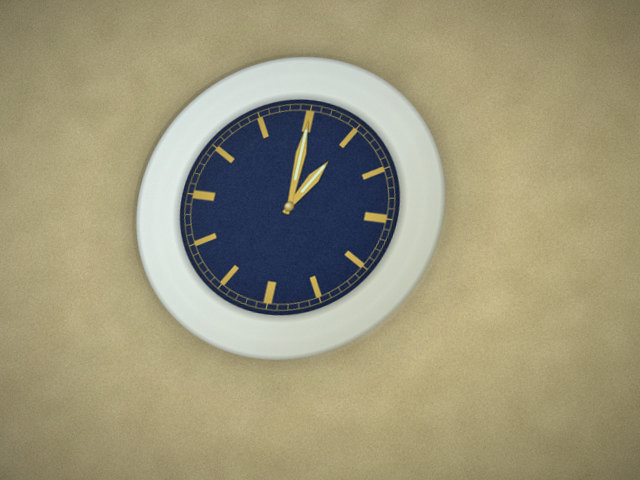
1.00
